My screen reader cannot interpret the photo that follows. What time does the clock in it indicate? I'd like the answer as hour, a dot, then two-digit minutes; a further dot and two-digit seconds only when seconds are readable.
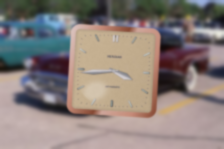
3.44
